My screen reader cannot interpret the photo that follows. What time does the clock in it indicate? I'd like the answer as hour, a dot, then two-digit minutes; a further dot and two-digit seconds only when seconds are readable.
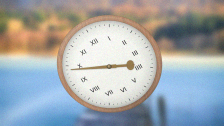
3.49
